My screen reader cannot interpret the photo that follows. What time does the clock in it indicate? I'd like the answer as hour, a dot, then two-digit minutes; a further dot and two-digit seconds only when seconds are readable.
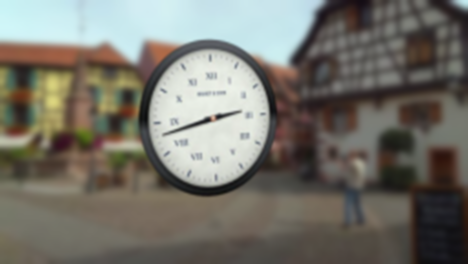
2.43
